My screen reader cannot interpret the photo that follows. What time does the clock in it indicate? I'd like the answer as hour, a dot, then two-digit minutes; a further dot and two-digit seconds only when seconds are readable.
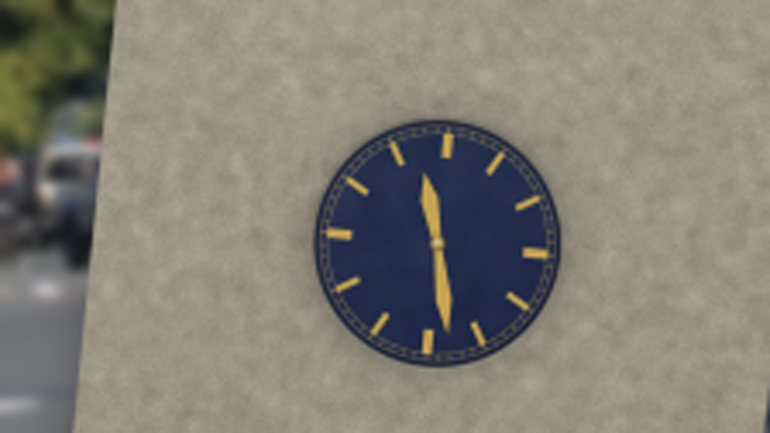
11.28
